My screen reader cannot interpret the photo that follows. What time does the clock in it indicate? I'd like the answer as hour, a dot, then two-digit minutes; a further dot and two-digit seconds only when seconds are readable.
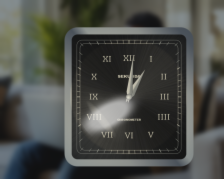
1.01
